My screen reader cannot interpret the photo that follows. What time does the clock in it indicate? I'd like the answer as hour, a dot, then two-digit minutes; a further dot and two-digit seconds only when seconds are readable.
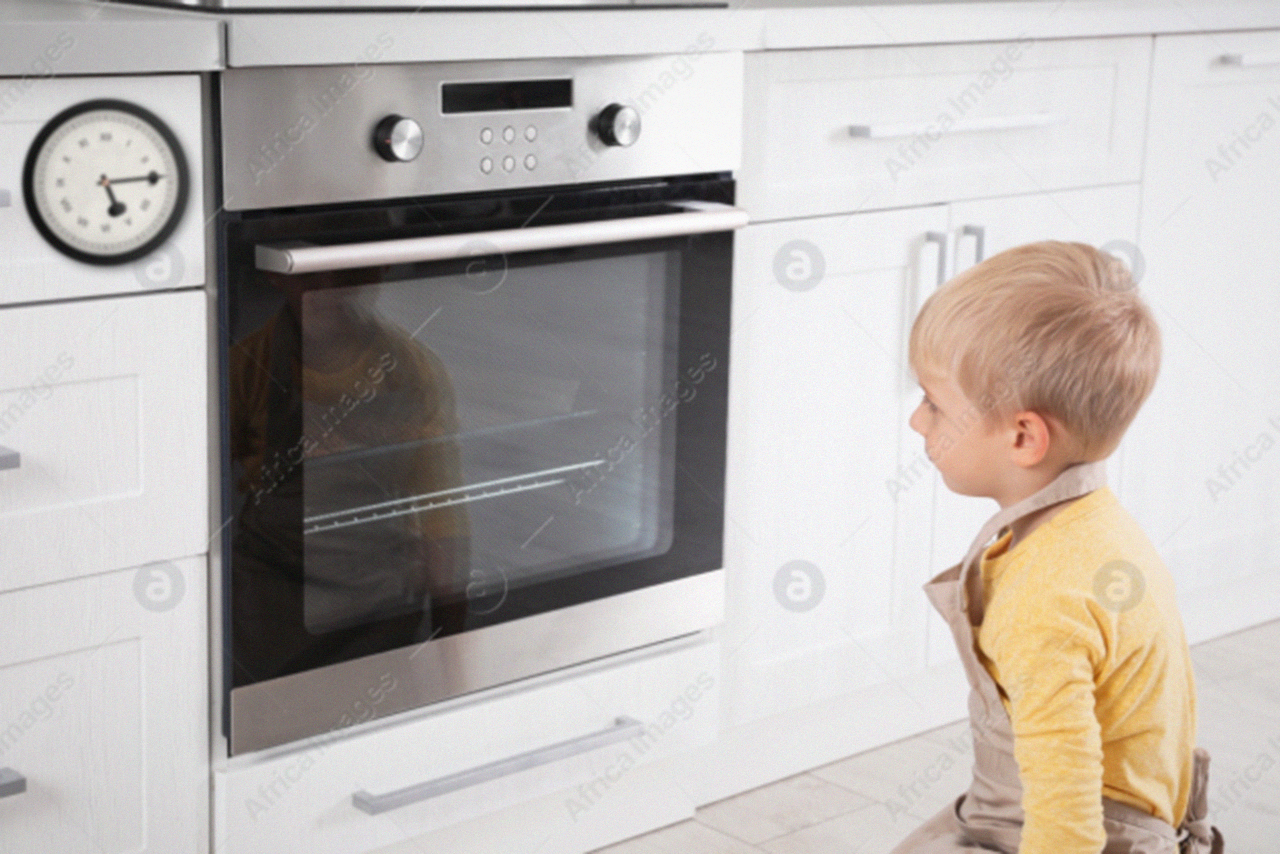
5.14
